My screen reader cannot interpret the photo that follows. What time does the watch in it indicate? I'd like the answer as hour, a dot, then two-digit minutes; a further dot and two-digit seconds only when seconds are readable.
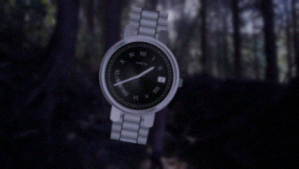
1.40
